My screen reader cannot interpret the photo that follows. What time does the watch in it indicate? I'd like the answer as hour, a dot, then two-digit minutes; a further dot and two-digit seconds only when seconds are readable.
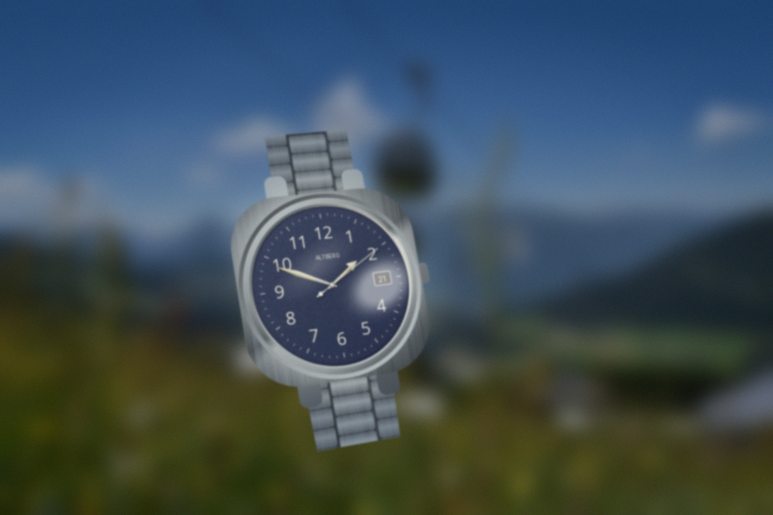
1.49.10
